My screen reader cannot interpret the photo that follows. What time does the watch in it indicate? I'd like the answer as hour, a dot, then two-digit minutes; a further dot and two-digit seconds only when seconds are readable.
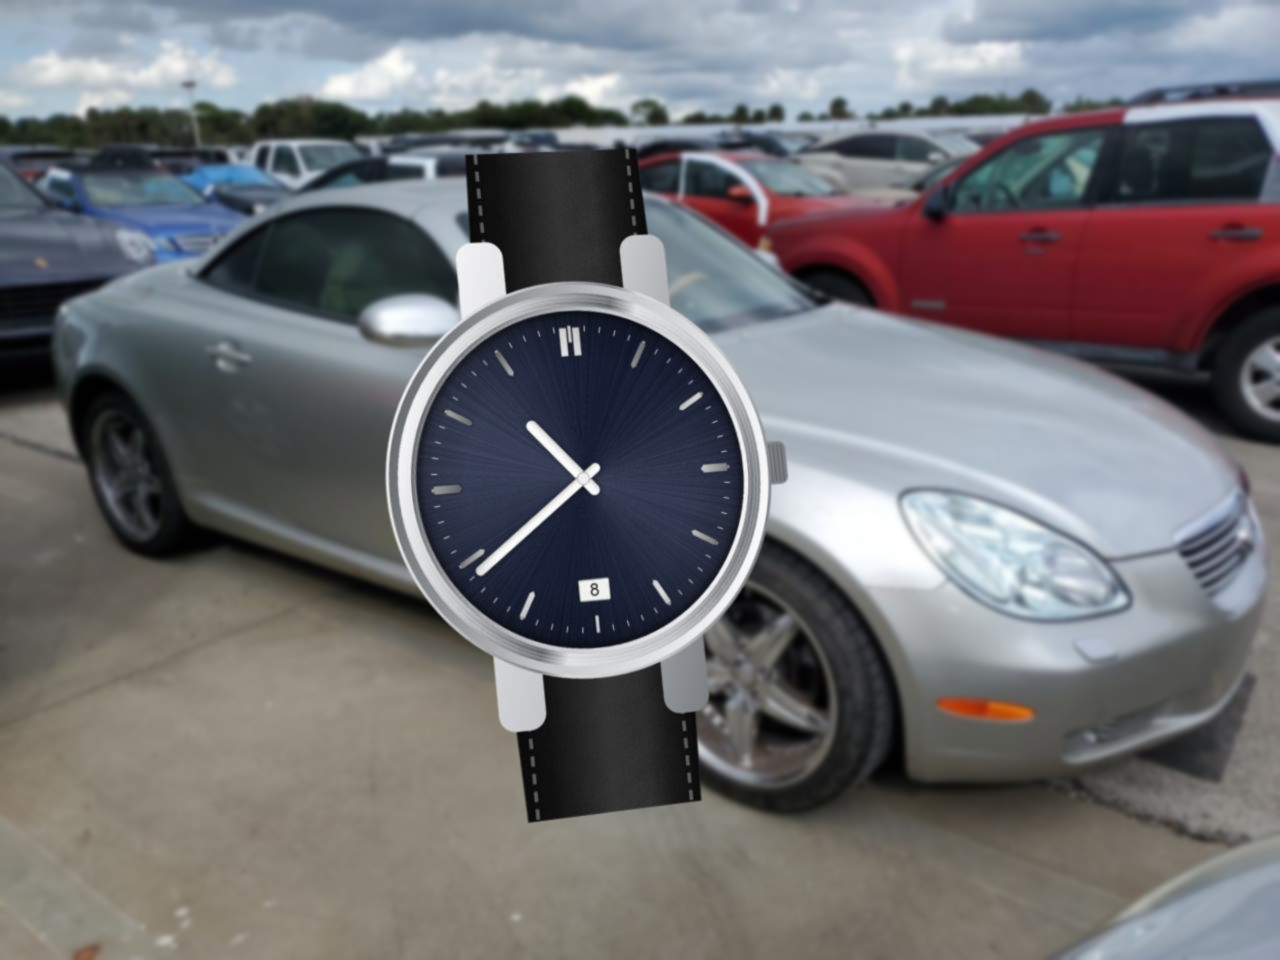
10.39
